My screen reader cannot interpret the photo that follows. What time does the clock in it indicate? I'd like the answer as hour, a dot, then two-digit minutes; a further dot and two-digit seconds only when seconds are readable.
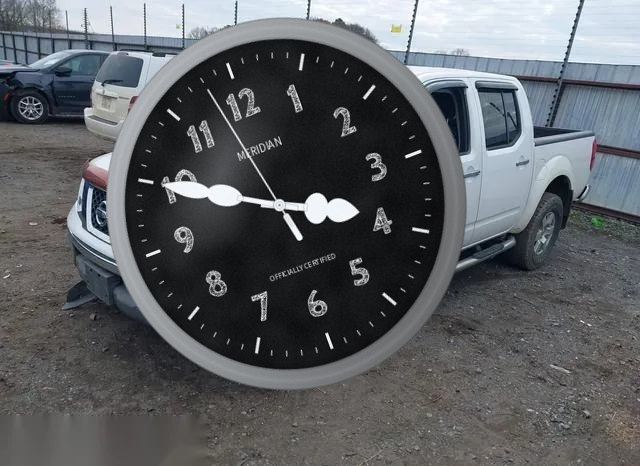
3.49.58
